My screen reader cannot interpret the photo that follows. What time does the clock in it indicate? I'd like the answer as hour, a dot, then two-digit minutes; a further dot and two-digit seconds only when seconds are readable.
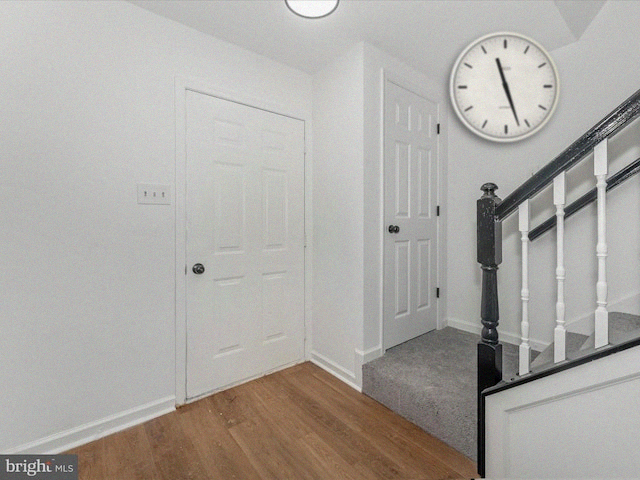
11.27
